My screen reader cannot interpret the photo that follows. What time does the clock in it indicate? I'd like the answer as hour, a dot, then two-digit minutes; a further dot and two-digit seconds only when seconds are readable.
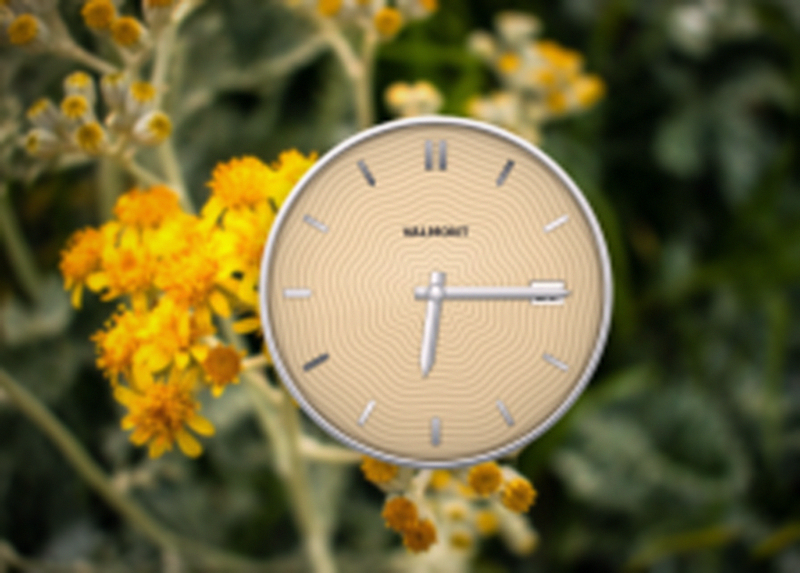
6.15
